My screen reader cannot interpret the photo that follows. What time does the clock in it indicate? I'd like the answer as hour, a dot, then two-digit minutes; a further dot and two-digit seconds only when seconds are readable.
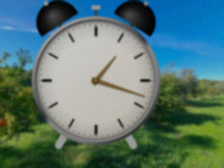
1.18
